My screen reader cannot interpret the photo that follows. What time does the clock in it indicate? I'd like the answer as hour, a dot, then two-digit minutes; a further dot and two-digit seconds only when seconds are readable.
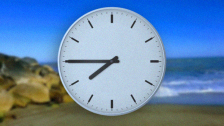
7.45
